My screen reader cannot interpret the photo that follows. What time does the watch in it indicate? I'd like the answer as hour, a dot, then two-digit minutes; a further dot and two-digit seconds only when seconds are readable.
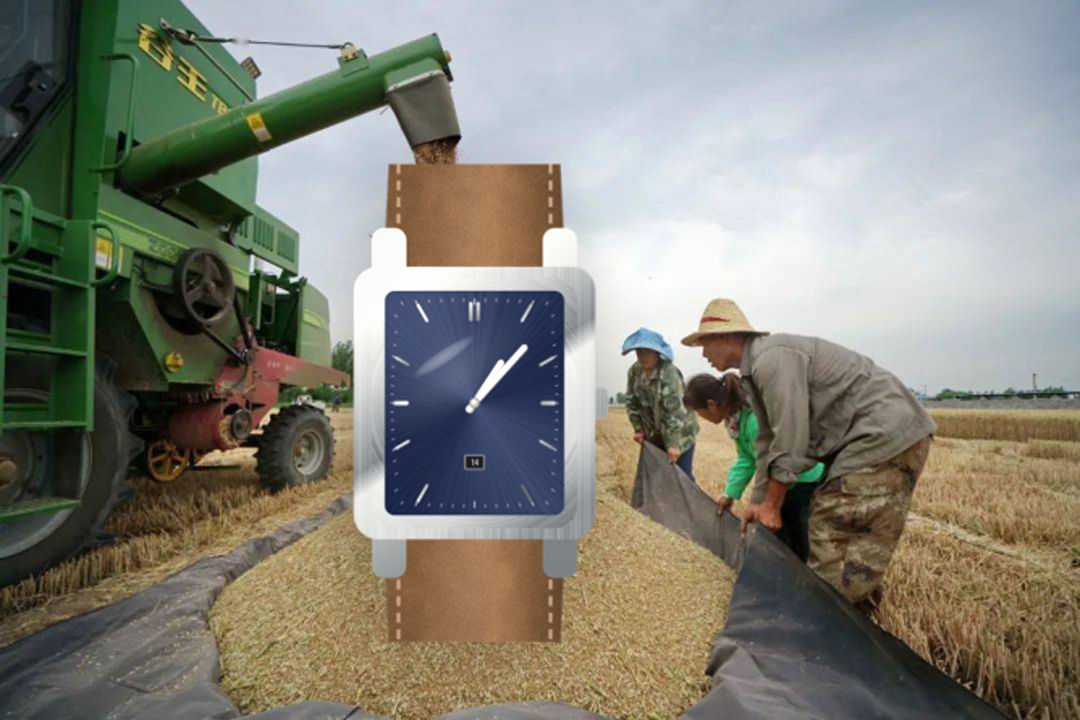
1.07
